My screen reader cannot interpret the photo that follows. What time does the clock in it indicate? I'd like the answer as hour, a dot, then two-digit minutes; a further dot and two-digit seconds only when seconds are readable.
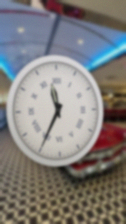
11.35
